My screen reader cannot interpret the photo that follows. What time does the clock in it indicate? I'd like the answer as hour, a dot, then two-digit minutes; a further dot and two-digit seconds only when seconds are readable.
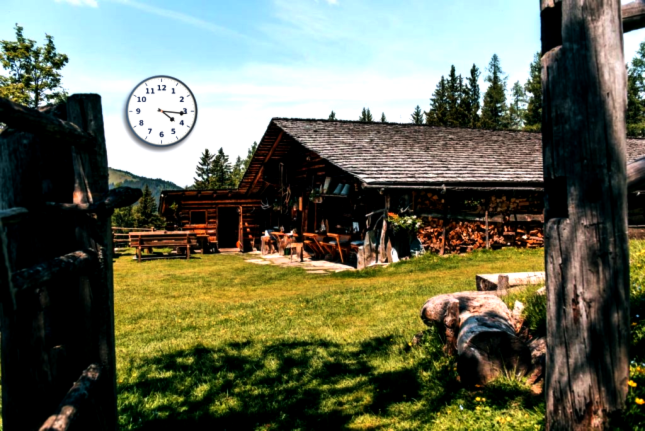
4.16
